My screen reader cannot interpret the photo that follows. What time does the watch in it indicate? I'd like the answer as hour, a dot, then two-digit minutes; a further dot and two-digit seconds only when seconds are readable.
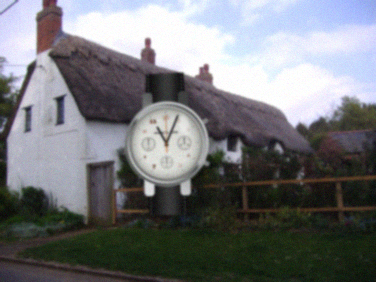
11.04
